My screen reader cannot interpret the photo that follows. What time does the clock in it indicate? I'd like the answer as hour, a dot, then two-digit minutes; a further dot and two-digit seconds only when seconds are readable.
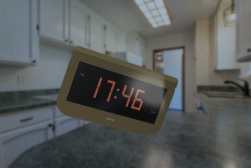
17.46
